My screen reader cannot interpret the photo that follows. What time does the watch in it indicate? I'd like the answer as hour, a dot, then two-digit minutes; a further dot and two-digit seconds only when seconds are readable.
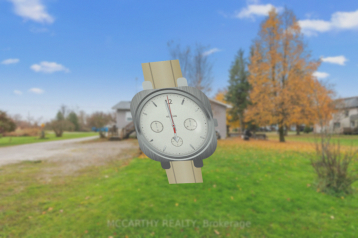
5.59
